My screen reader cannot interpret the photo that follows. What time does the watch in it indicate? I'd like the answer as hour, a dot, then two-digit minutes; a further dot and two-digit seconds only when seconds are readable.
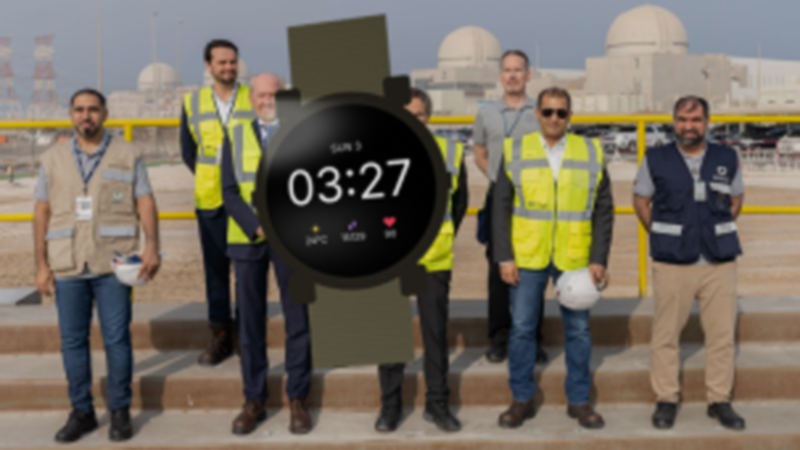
3.27
